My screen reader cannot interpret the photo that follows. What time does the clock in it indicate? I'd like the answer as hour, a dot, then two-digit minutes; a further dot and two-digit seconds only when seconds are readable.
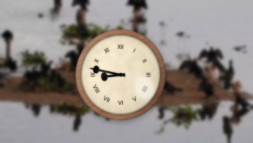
8.47
